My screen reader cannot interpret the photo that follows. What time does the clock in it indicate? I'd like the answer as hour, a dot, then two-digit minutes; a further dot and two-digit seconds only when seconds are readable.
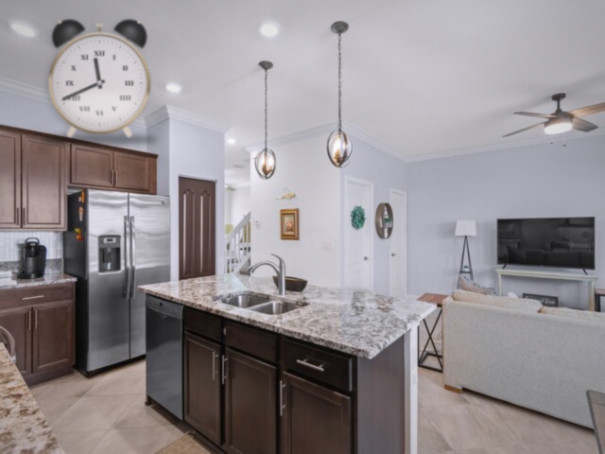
11.41
